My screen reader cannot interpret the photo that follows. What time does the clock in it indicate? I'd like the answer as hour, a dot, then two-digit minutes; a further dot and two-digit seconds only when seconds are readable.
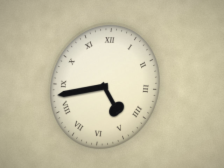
4.43
